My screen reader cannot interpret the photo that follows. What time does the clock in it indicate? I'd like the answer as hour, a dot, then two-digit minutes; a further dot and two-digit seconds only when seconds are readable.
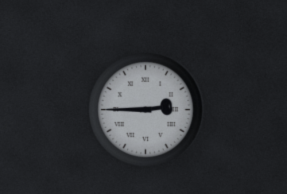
2.45
